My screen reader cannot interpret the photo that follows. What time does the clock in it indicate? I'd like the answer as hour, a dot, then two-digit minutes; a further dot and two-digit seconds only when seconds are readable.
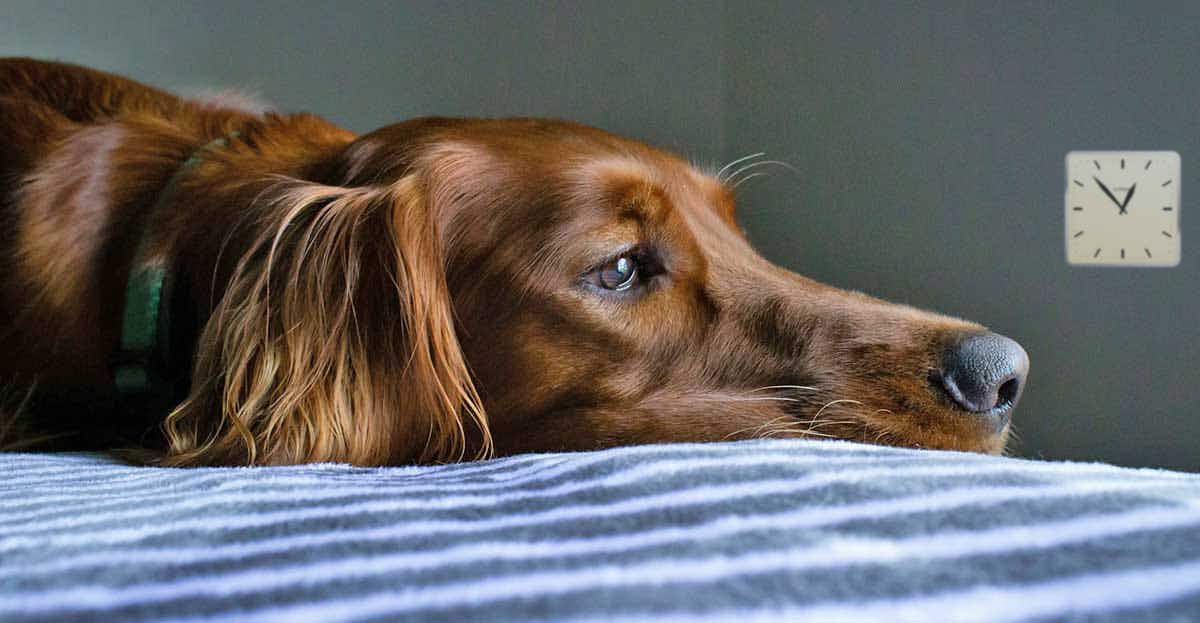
12.53
